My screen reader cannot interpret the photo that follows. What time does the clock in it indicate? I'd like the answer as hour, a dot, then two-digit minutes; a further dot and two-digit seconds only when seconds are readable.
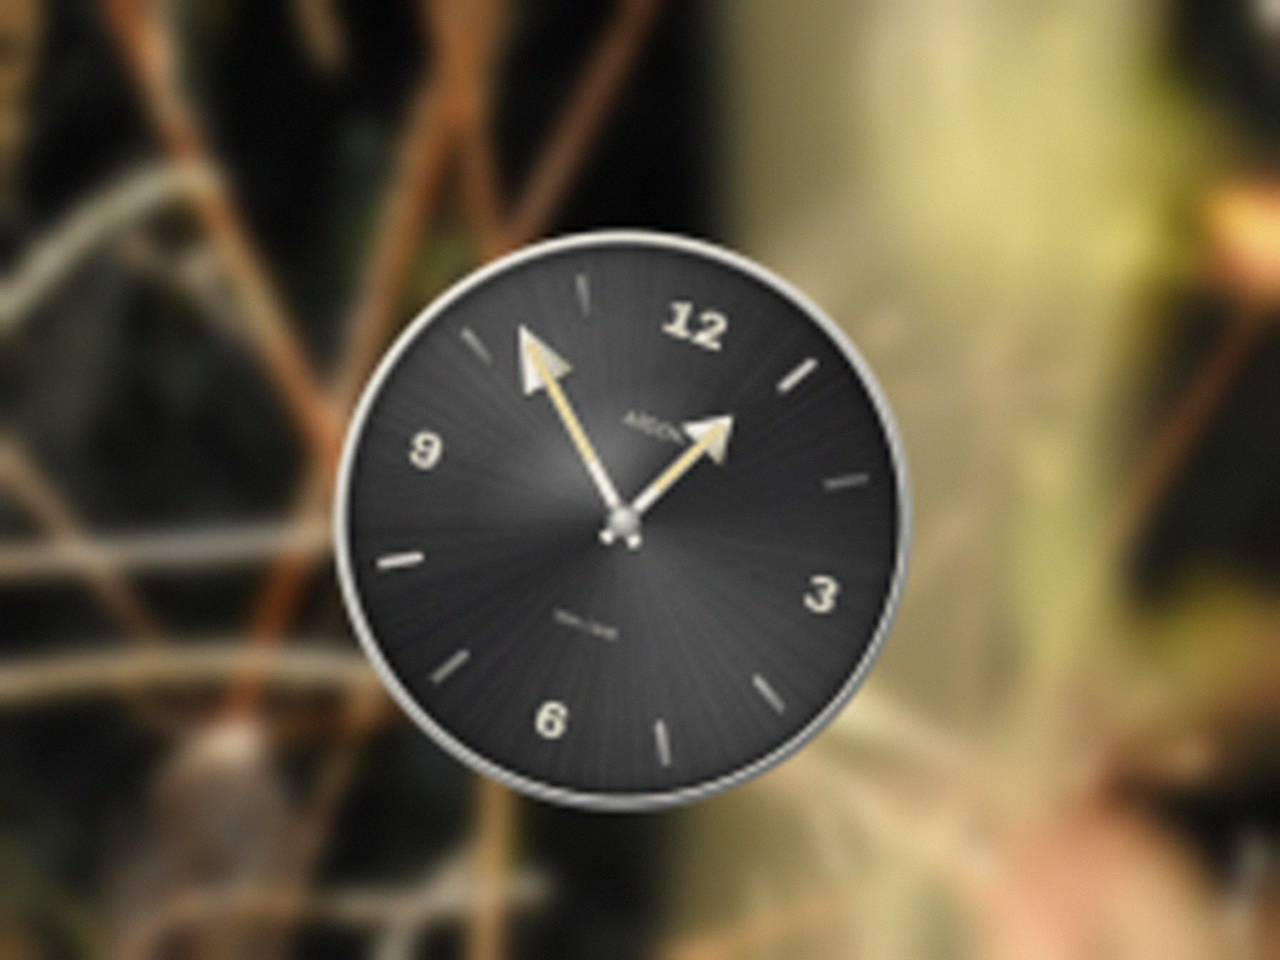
12.52
